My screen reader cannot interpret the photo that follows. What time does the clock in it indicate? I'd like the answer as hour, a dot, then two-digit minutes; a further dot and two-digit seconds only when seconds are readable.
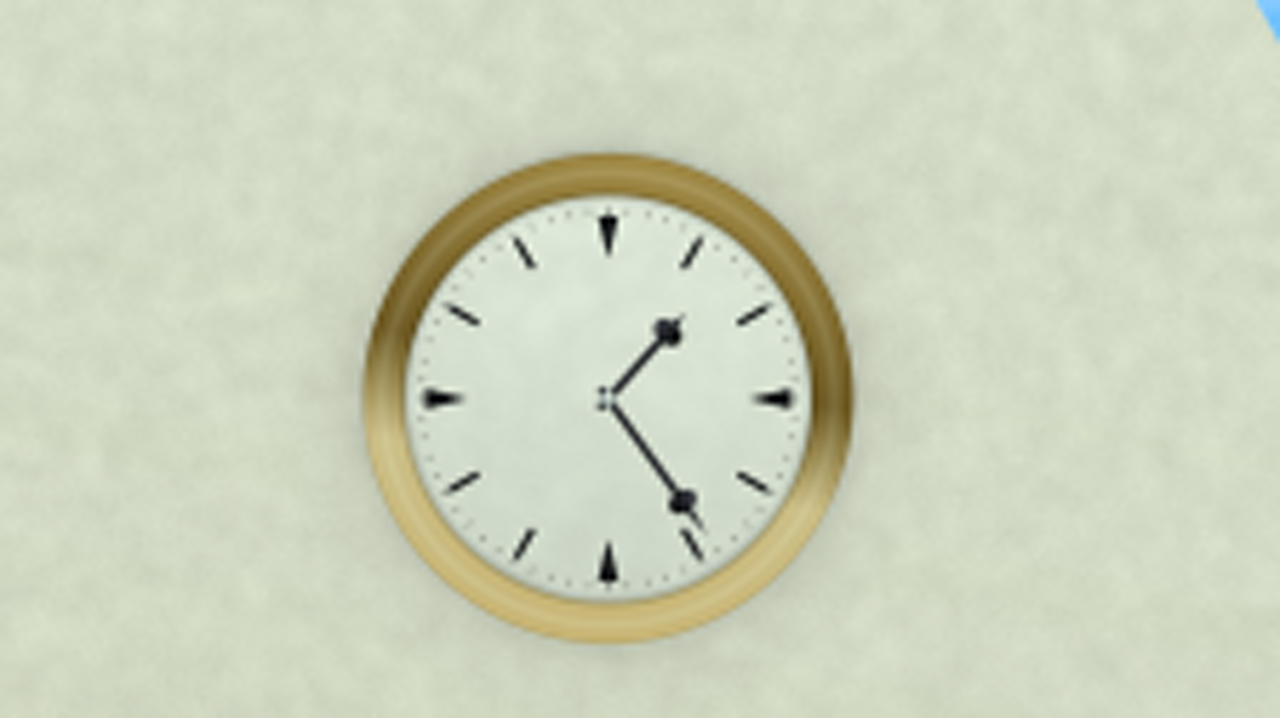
1.24
